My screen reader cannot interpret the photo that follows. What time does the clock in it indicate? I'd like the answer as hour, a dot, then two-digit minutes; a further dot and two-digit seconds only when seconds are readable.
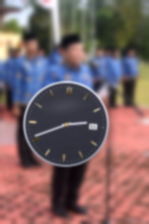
2.41
